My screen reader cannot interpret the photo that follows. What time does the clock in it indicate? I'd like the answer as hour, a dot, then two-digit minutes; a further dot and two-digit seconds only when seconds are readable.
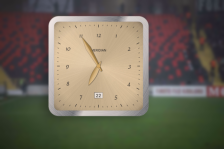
6.55
